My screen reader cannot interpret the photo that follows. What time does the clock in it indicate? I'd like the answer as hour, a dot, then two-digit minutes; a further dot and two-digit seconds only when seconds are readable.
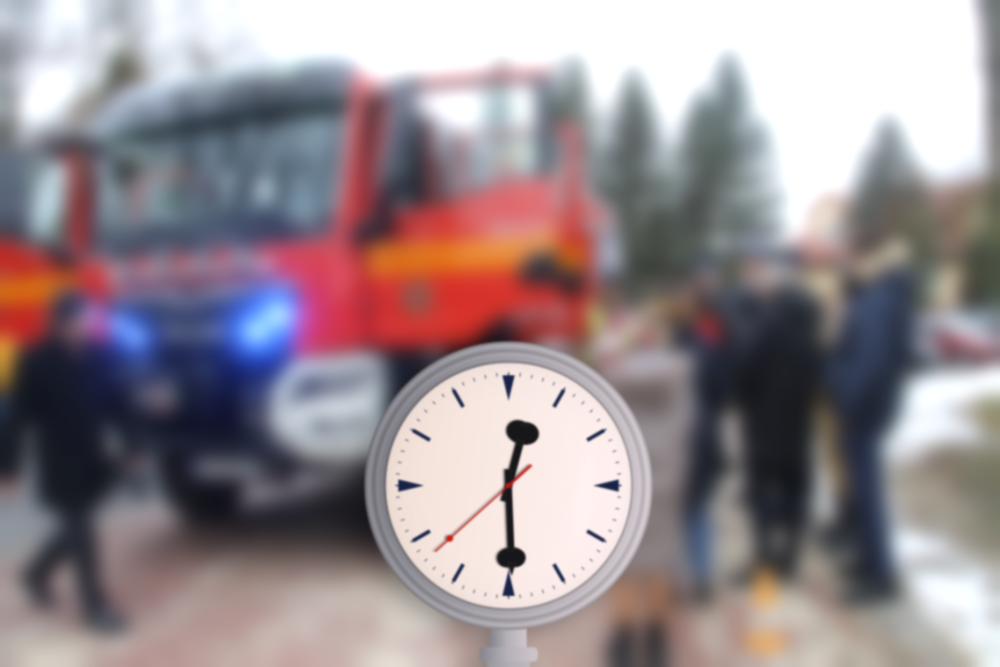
12.29.38
